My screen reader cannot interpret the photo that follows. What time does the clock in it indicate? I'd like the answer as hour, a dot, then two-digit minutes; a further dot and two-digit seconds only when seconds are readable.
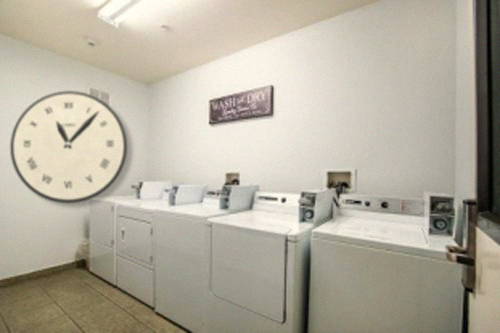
11.07
